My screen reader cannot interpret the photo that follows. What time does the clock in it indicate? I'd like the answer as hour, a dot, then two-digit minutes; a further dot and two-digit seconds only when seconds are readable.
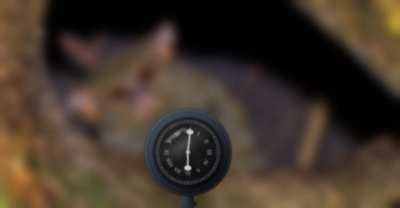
6.01
